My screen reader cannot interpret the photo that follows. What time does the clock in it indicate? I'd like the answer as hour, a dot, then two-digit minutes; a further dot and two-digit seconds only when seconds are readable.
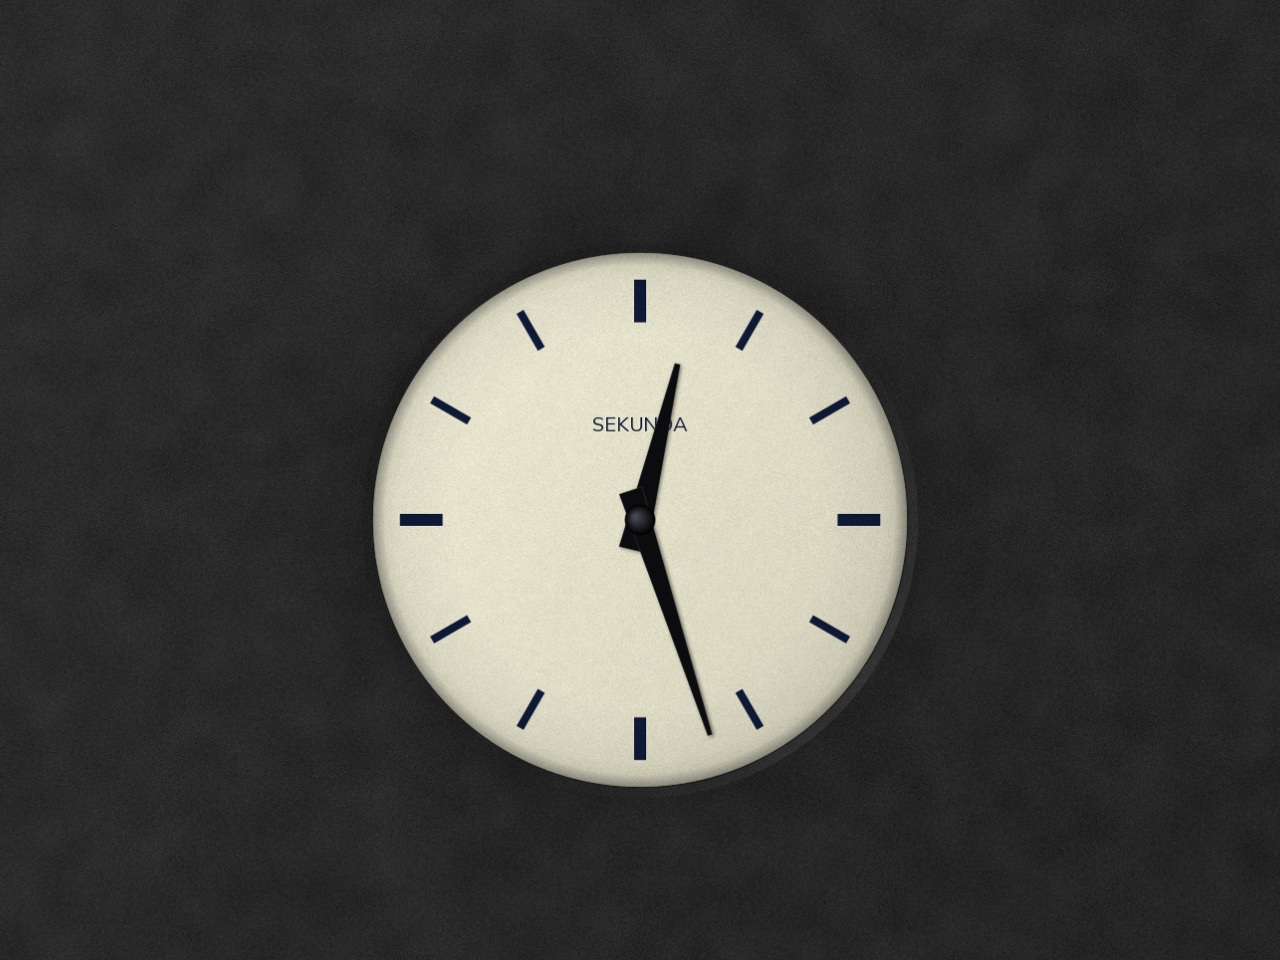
12.27
